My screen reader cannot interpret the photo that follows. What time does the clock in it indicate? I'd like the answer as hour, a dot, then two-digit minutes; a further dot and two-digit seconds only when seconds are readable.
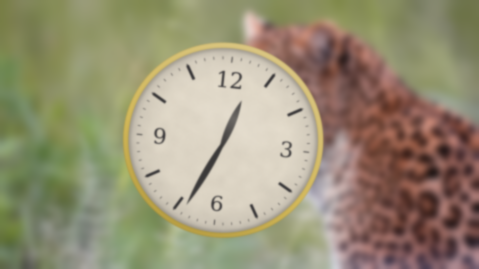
12.34
